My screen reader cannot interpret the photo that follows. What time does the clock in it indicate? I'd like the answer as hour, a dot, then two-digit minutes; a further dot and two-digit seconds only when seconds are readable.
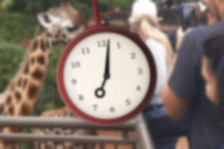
7.02
